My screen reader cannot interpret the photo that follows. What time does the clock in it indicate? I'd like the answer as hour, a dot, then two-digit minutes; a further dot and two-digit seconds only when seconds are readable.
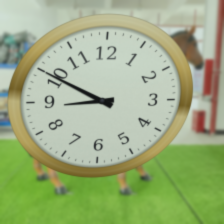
8.50
